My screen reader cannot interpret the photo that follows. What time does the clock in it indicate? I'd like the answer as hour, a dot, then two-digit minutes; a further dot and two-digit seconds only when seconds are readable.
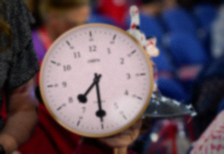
7.30
